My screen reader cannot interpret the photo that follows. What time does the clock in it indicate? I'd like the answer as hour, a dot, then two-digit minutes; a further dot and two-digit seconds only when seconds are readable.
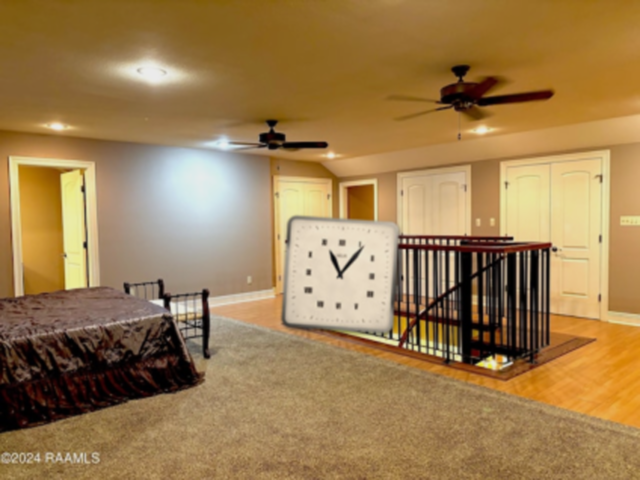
11.06
